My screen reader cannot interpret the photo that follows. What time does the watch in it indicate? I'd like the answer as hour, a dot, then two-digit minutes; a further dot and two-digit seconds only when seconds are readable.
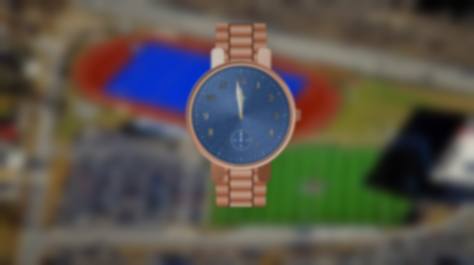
11.59
